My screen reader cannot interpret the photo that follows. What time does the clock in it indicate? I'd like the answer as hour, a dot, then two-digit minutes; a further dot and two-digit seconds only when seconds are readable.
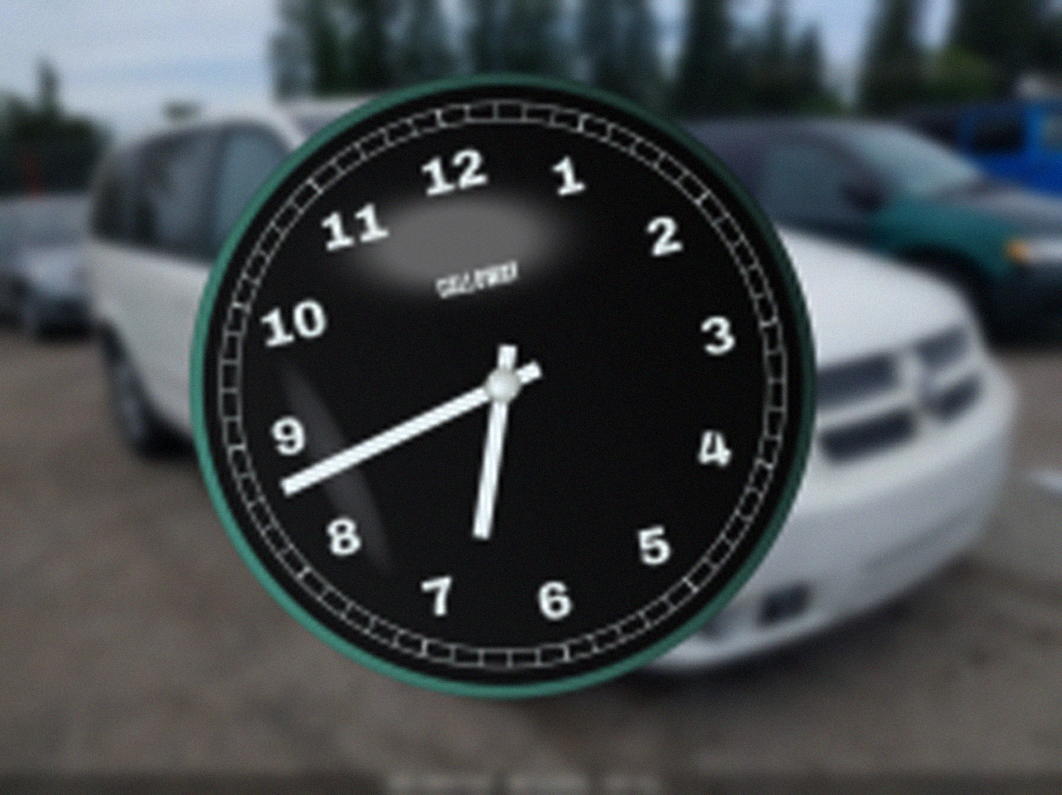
6.43
